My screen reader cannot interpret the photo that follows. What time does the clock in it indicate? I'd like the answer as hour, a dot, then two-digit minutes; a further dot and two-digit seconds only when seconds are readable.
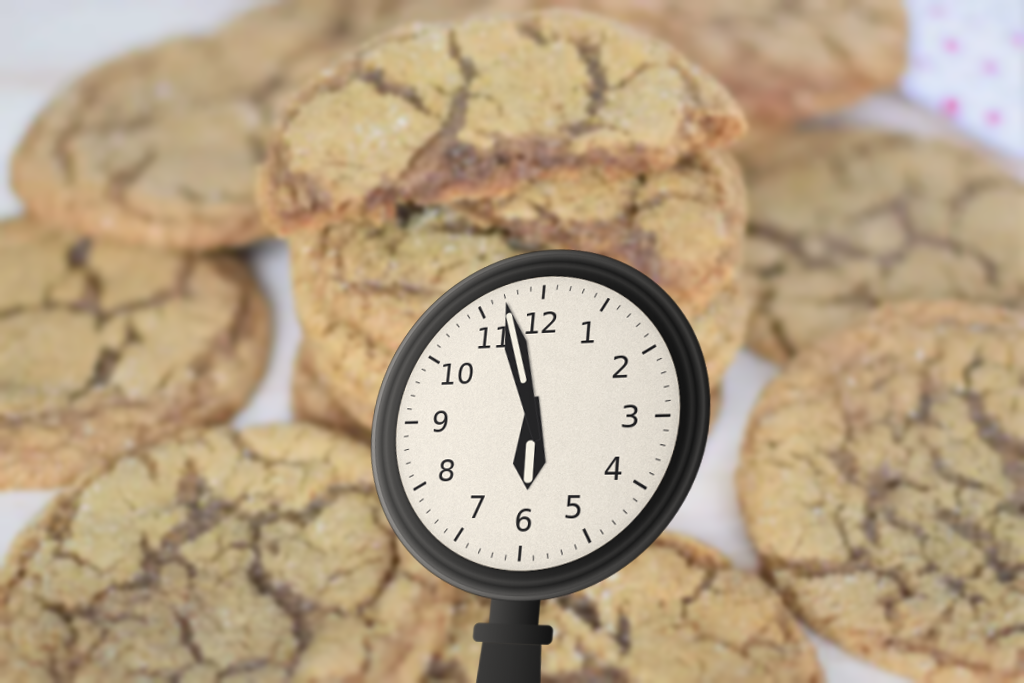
5.57
